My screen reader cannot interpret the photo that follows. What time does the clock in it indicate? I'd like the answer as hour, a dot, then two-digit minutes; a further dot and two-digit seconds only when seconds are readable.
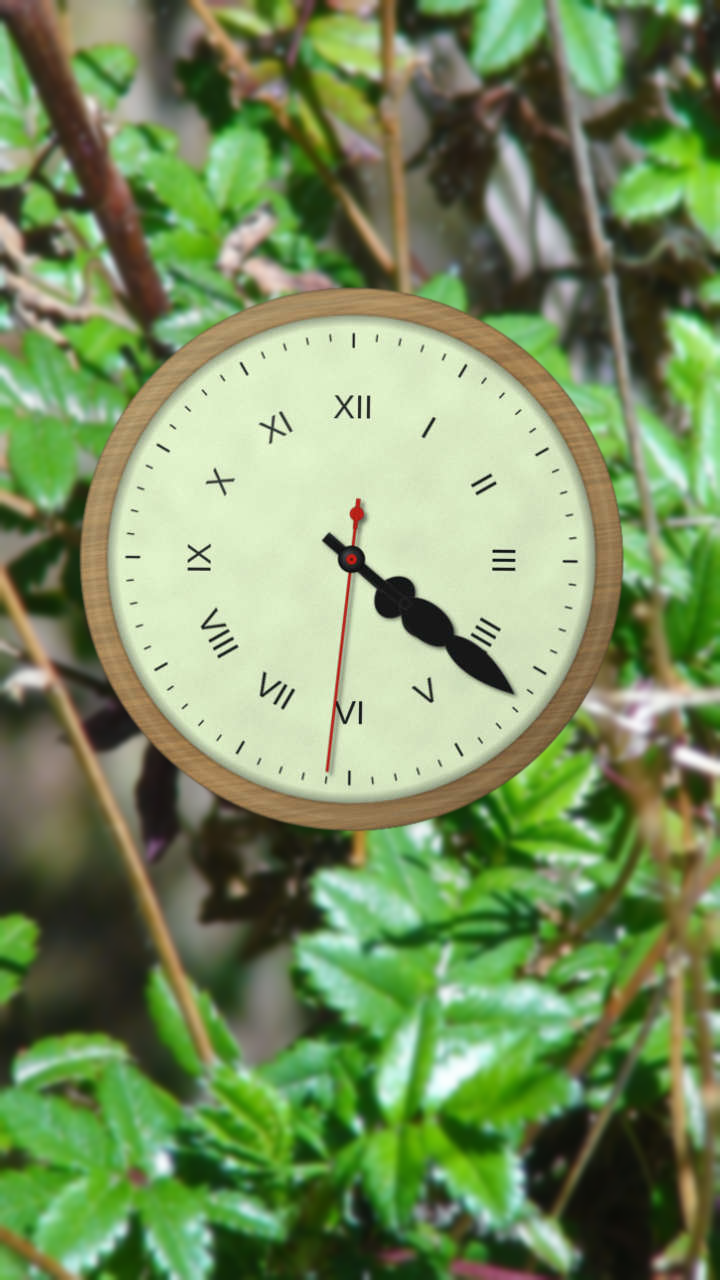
4.21.31
